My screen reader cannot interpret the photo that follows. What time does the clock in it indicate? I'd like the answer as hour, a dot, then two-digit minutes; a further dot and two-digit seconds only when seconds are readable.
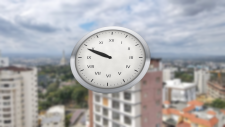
9.49
